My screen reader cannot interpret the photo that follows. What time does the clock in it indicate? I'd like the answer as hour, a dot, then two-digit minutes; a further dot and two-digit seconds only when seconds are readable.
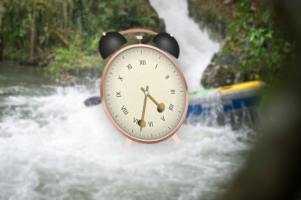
4.33
